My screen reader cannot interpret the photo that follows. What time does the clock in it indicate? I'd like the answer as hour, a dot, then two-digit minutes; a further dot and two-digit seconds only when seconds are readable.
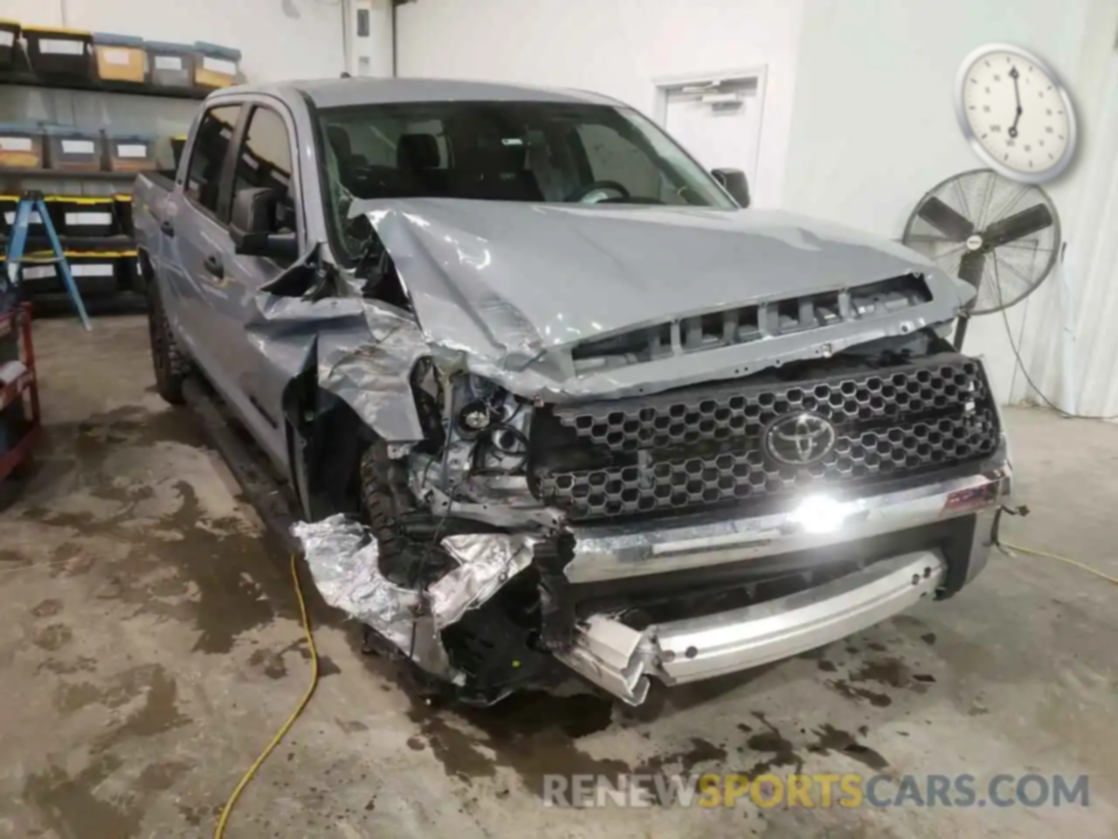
7.01
